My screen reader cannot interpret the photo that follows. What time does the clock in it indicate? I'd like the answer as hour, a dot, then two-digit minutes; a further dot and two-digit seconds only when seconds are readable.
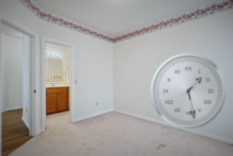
1.28
